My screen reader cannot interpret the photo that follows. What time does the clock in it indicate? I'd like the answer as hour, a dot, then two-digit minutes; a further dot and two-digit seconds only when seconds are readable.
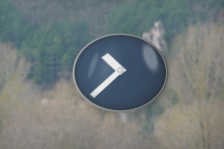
10.37
